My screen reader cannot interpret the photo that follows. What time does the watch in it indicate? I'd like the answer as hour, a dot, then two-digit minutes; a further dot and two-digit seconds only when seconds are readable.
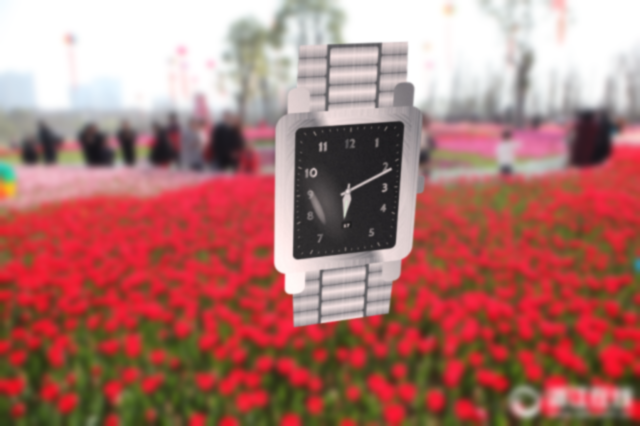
6.11
